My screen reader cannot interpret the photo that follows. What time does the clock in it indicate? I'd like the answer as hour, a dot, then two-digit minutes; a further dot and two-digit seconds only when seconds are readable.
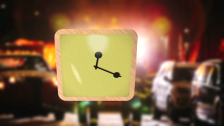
12.19
